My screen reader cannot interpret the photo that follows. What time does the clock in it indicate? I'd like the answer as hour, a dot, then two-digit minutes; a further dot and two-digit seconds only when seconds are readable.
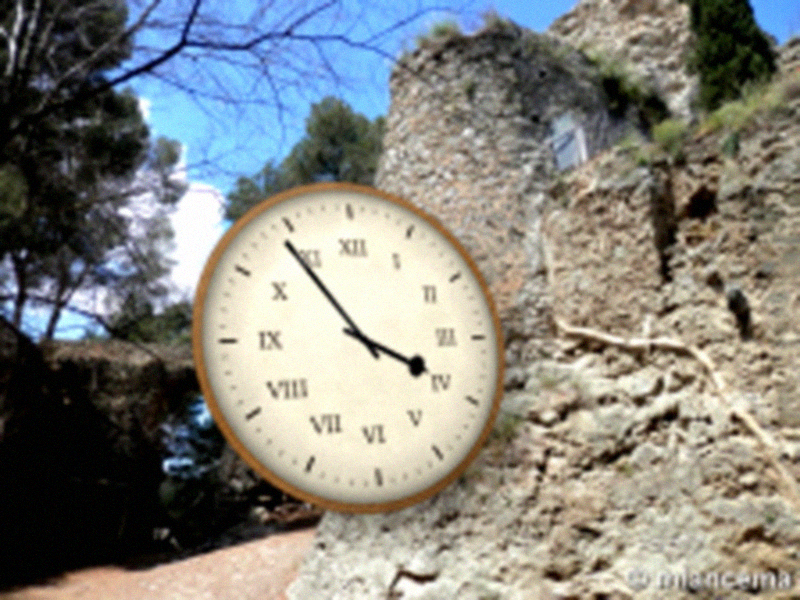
3.54
